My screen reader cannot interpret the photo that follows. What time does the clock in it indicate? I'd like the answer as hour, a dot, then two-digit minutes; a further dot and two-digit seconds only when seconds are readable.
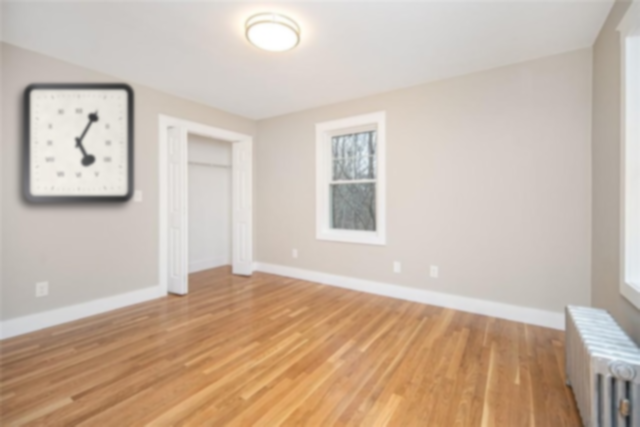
5.05
